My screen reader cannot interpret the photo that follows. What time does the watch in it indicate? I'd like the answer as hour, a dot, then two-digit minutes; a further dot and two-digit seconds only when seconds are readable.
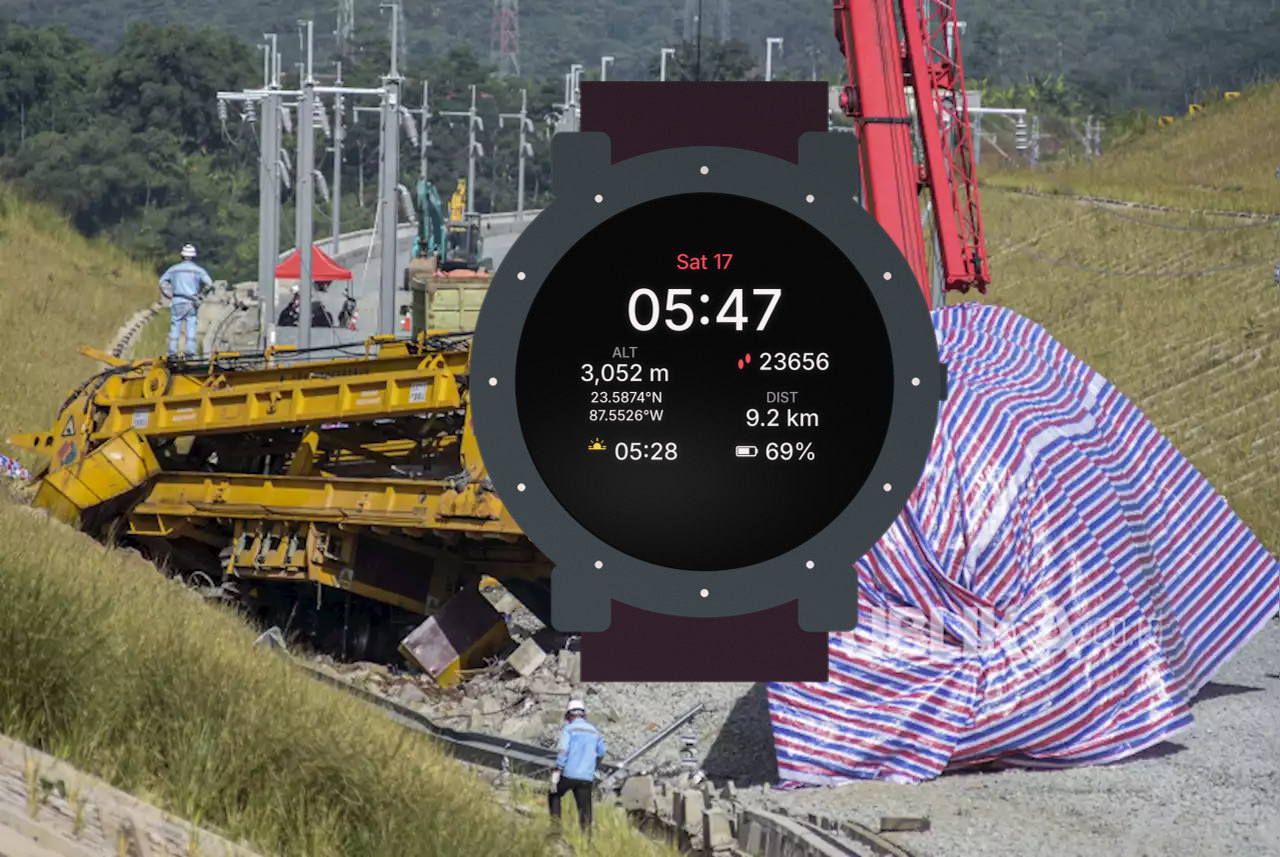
5.47
